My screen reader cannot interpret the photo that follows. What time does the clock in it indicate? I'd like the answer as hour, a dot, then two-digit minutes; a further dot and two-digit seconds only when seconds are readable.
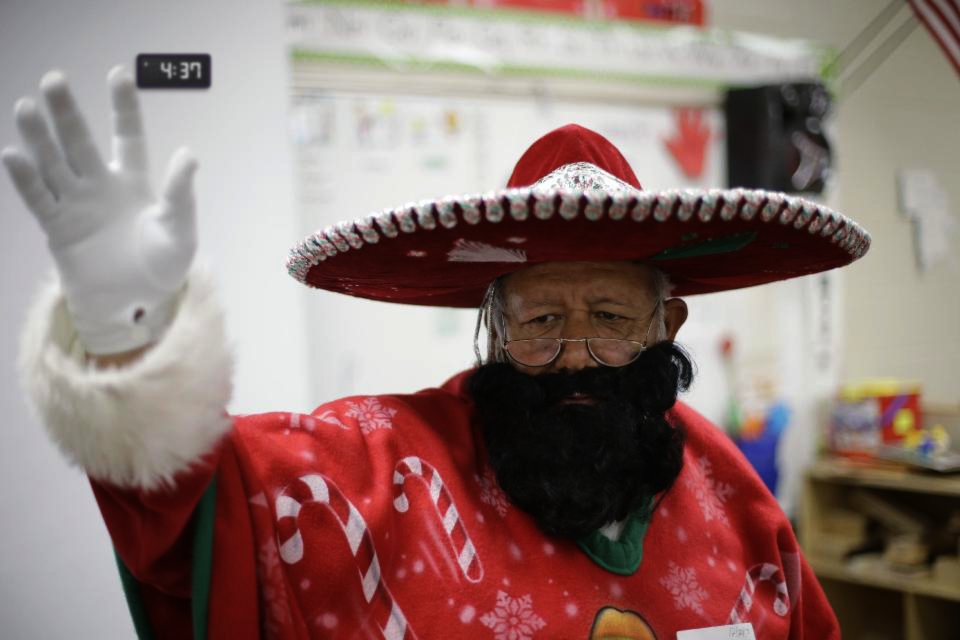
4.37
